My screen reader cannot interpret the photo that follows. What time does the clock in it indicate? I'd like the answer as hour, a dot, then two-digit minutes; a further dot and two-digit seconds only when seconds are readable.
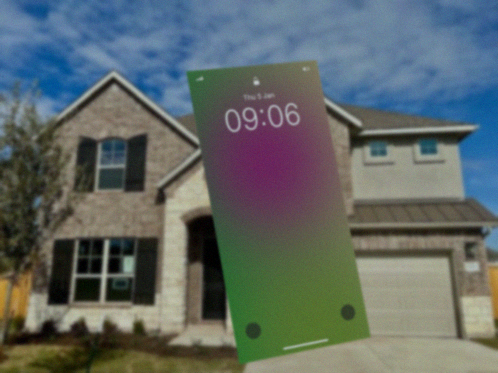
9.06
